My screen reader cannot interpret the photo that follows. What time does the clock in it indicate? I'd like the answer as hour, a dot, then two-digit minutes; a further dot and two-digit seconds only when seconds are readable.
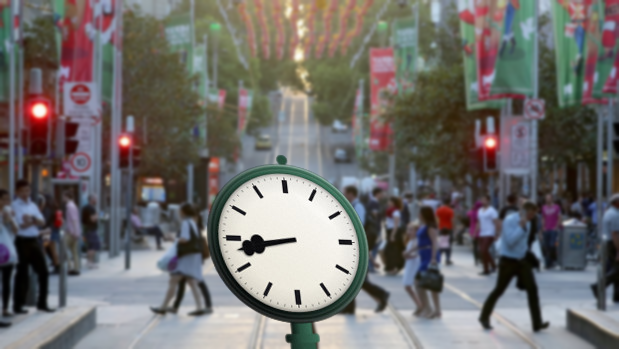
8.43
